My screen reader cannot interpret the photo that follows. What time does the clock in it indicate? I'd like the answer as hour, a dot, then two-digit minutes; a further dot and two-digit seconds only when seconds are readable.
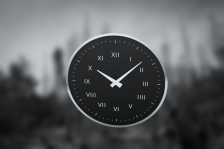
10.08
